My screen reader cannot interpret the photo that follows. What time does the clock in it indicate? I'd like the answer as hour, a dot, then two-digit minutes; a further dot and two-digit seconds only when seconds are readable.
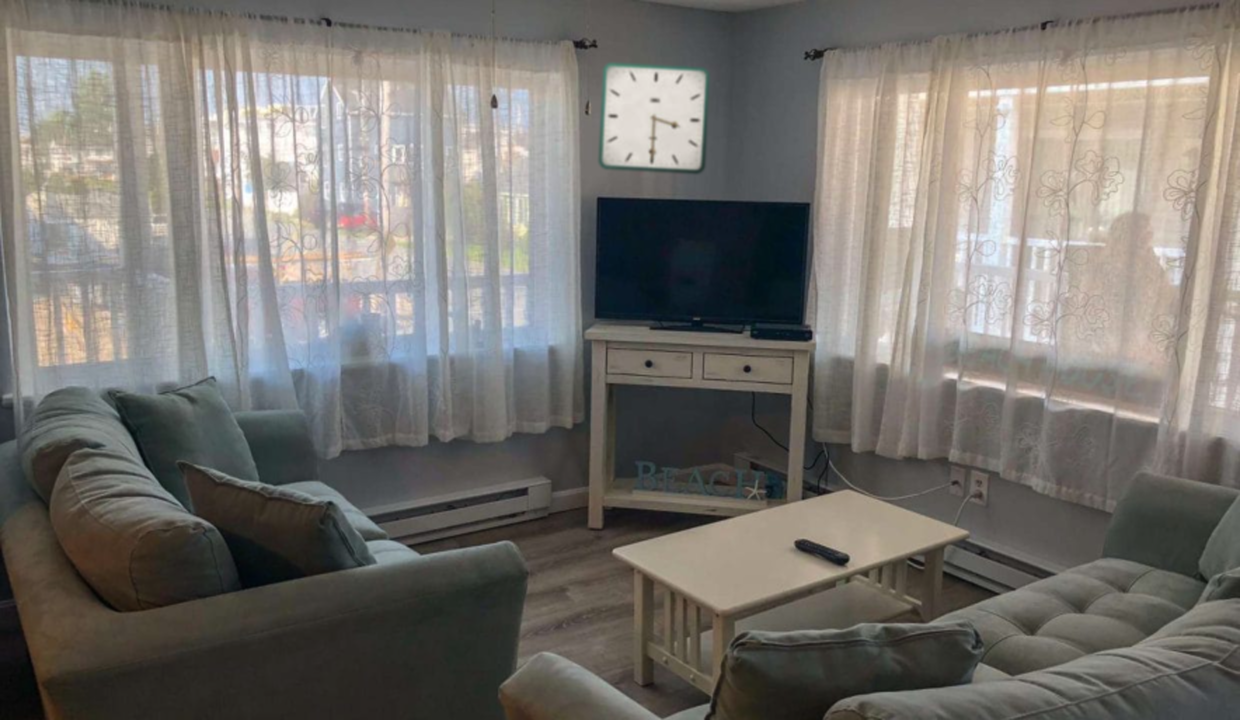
3.30
